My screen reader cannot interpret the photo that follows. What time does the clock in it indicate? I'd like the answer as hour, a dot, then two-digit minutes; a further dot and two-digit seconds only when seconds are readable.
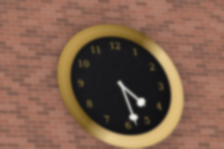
4.28
